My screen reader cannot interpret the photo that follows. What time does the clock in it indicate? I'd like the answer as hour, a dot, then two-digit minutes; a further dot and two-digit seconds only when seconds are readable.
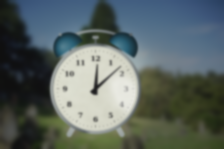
12.08
